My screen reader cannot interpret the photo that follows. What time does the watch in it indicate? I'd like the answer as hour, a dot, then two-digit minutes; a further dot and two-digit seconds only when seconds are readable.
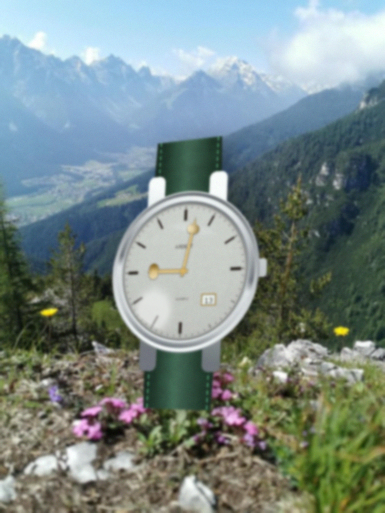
9.02
